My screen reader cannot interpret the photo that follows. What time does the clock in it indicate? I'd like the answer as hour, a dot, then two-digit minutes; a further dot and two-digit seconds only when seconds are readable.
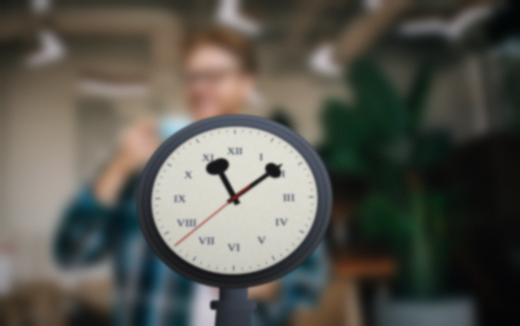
11.08.38
